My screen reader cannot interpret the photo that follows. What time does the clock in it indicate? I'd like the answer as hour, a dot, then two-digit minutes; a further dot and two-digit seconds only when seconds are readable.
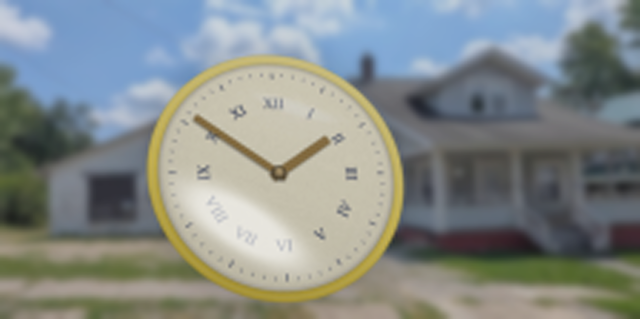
1.51
